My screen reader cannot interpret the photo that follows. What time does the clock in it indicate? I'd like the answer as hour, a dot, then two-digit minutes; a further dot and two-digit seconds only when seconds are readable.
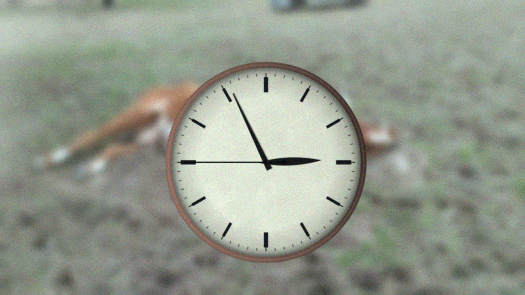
2.55.45
